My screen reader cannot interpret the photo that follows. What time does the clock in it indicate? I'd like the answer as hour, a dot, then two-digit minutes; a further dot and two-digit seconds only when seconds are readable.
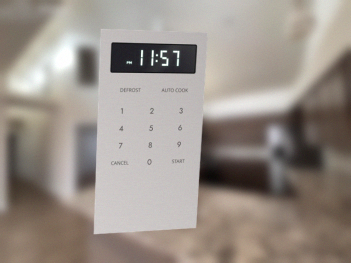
11.57
